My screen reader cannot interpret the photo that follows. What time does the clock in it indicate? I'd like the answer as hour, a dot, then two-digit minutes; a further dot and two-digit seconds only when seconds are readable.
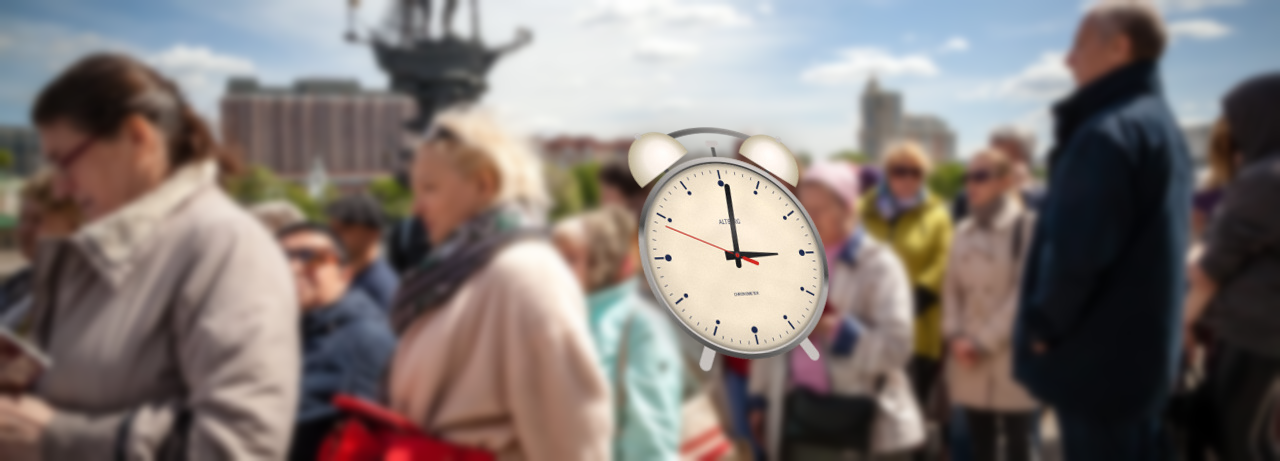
3.00.49
